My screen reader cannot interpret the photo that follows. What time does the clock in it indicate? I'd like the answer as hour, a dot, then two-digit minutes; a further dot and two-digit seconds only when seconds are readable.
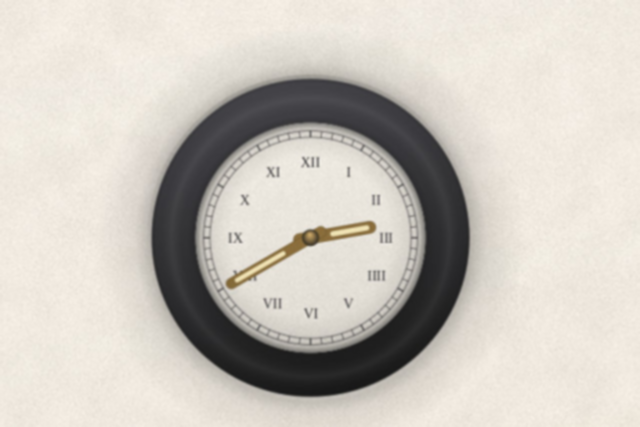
2.40
